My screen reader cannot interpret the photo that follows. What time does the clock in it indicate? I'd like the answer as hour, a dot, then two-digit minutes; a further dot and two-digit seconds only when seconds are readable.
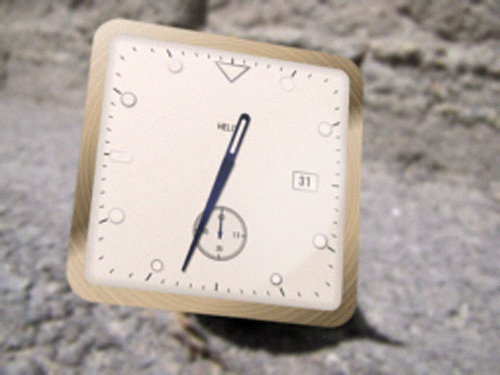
12.33
